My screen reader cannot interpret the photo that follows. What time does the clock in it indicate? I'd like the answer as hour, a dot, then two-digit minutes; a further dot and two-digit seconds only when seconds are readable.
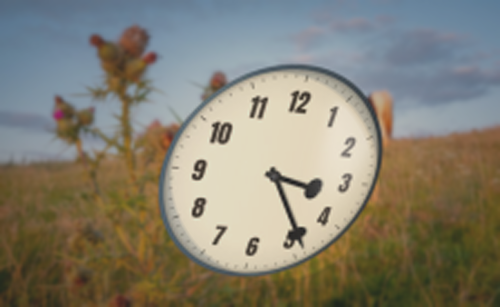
3.24
